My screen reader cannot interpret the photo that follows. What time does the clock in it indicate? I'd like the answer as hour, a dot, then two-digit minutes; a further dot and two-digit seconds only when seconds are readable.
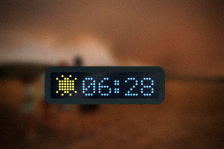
6.28
